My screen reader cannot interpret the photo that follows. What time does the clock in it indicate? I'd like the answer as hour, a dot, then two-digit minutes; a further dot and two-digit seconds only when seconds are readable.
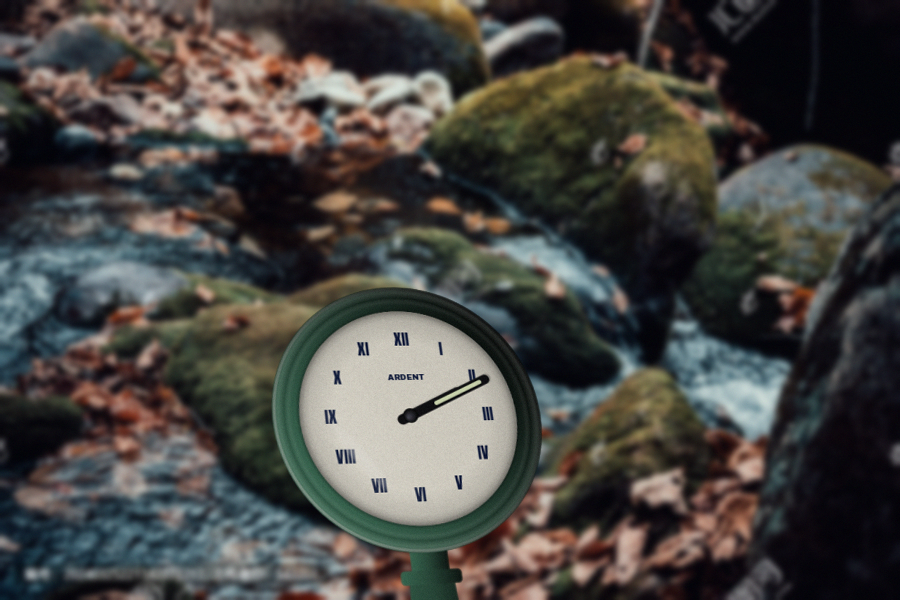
2.11
